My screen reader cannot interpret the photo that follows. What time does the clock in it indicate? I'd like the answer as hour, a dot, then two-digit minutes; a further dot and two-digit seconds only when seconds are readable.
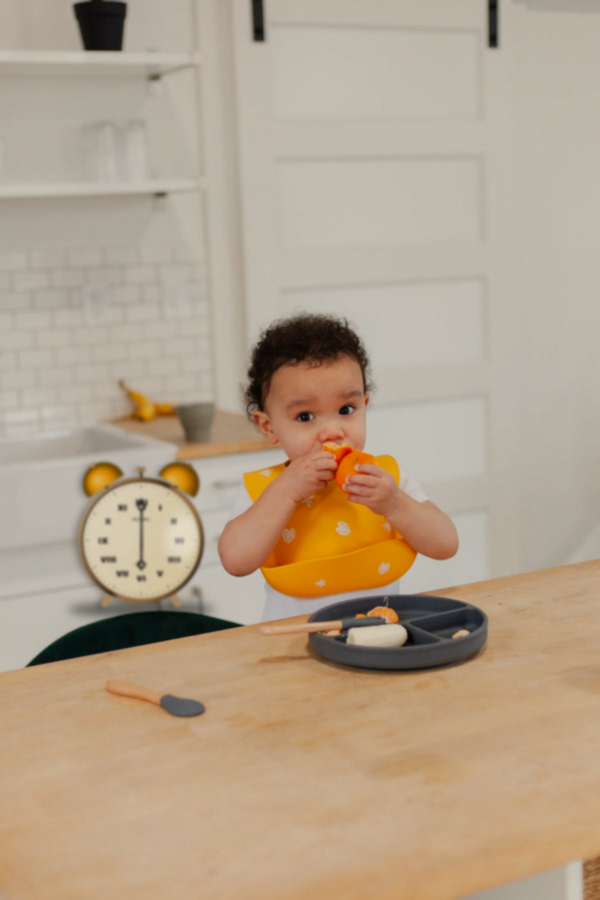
6.00
